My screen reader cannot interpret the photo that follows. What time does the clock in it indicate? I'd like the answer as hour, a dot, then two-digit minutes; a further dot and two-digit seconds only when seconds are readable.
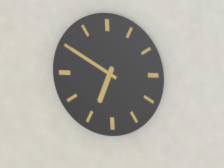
6.50
